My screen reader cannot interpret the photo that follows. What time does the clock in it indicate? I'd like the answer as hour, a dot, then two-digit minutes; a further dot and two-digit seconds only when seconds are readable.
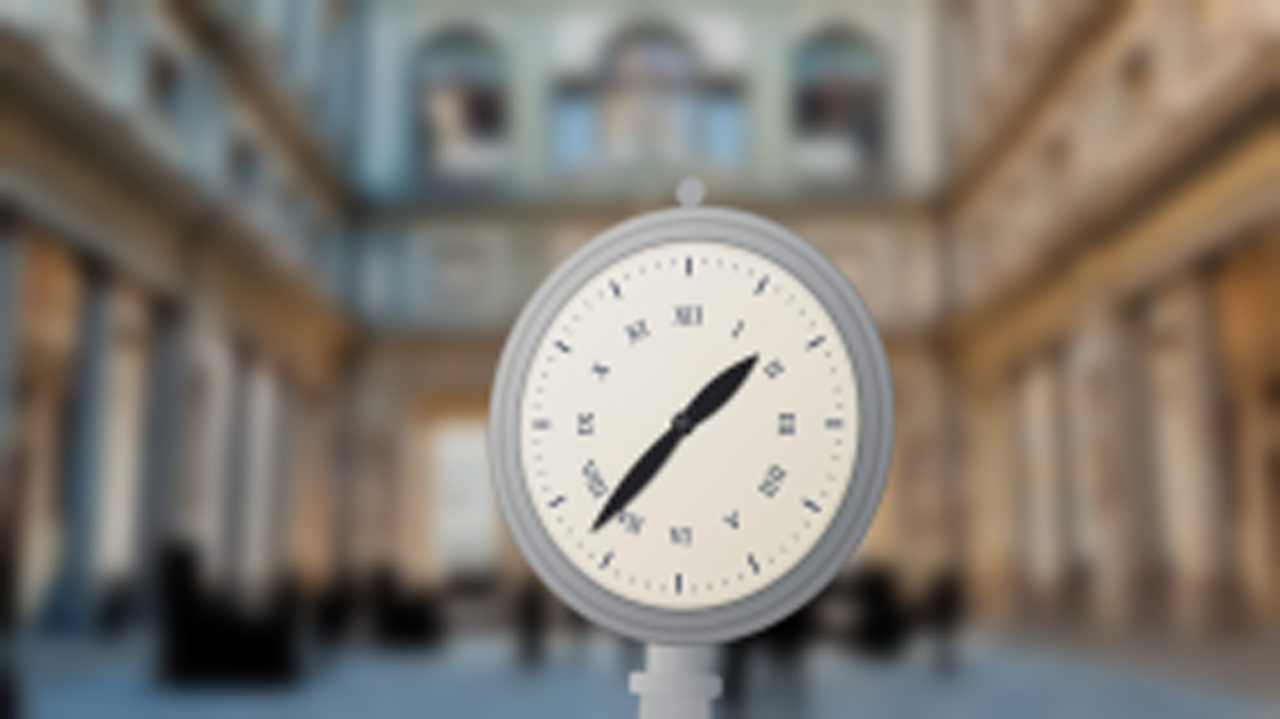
1.37
